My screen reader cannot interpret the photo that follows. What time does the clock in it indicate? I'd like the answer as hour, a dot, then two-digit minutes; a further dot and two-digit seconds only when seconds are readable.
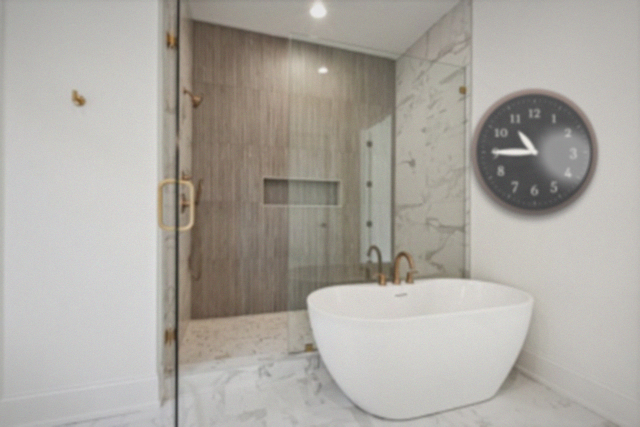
10.45
